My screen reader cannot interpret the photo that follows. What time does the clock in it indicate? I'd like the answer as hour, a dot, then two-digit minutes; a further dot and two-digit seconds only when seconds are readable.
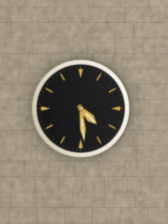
4.29
